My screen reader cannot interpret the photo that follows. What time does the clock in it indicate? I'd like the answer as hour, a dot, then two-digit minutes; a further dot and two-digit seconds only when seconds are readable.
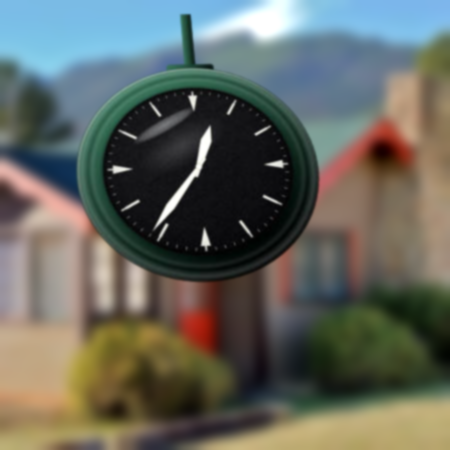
12.36
